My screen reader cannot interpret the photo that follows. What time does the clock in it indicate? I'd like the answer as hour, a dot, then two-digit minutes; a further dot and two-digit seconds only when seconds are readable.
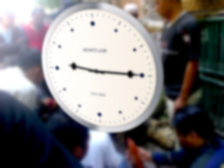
9.15
